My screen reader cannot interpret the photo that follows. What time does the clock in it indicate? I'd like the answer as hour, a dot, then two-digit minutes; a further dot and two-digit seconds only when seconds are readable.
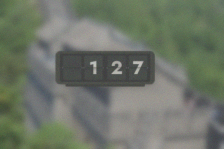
1.27
